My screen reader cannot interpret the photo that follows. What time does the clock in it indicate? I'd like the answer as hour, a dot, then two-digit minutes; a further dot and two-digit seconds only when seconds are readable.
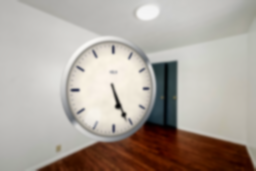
5.26
